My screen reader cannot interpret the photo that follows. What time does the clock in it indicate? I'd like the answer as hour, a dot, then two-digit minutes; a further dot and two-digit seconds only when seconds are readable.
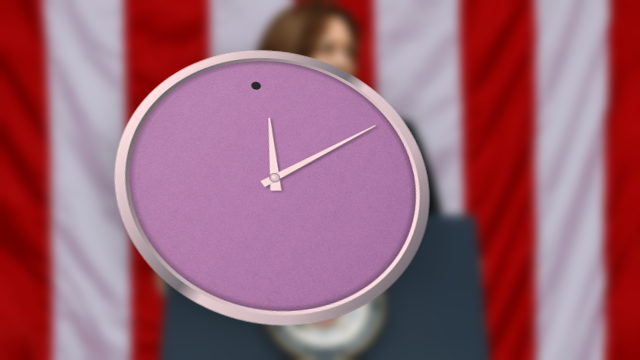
12.11
